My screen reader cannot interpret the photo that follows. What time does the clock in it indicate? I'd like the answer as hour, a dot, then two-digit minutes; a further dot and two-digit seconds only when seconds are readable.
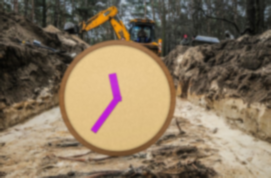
11.36
